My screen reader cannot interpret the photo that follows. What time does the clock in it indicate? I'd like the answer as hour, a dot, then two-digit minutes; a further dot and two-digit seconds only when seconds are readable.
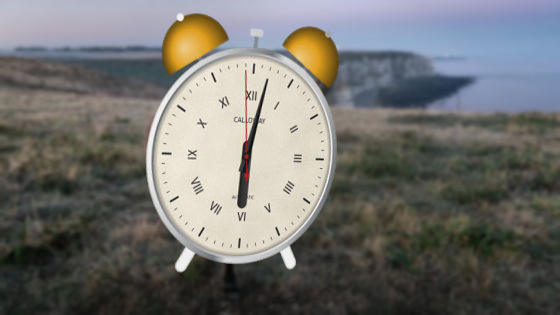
6.01.59
